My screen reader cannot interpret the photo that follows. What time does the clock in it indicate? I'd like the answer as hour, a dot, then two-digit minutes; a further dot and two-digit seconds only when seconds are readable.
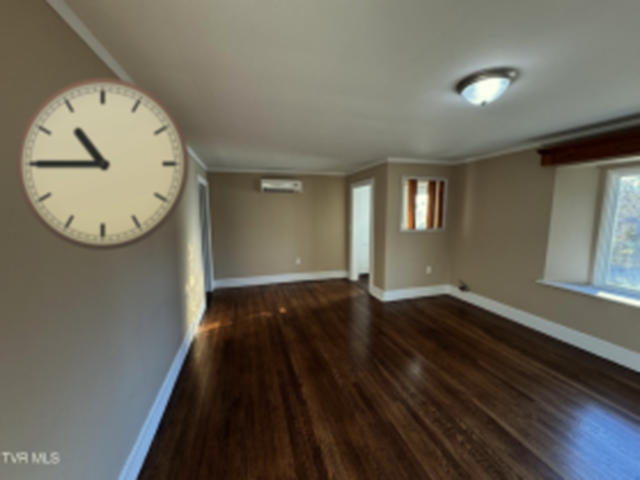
10.45
